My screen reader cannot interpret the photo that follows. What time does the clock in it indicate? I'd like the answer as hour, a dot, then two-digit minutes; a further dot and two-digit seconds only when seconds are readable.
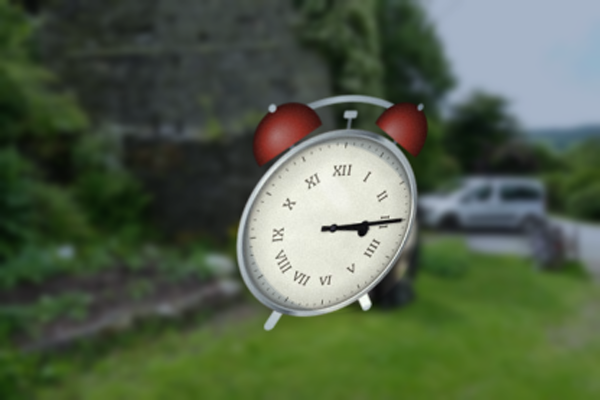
3.15
